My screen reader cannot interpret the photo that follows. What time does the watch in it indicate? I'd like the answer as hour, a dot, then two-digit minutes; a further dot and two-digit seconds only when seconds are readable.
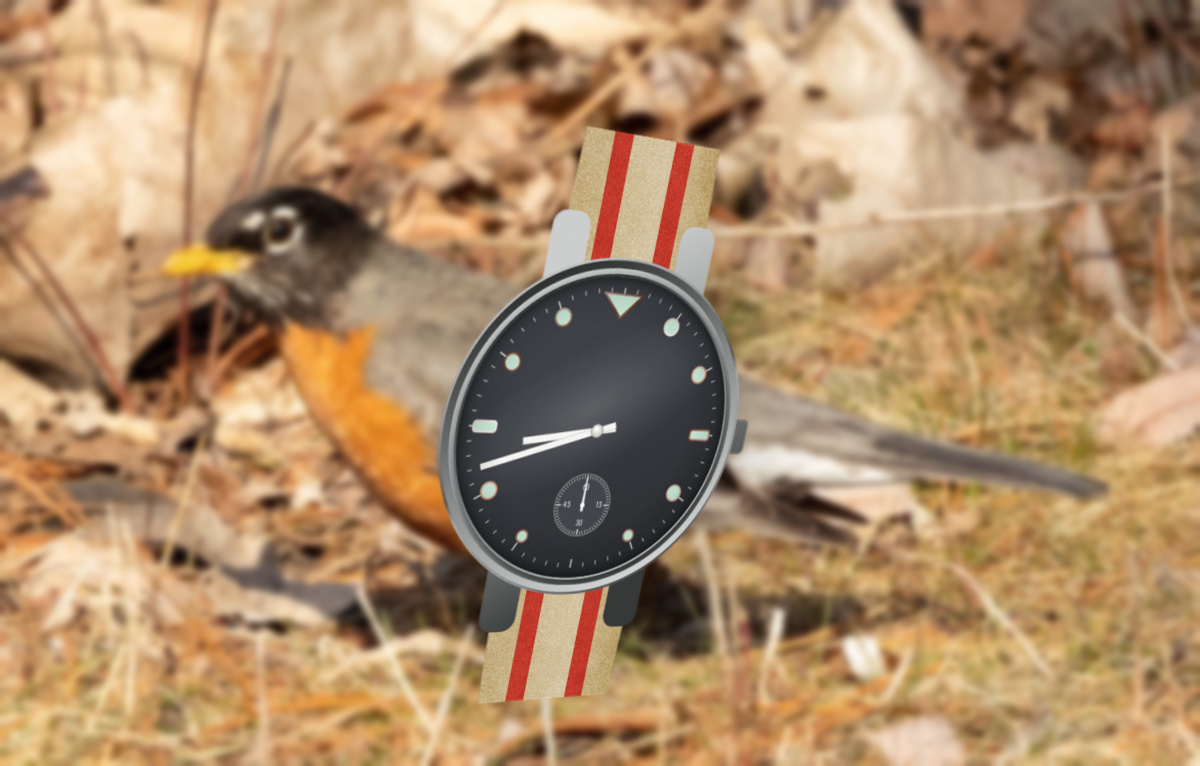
8.42
